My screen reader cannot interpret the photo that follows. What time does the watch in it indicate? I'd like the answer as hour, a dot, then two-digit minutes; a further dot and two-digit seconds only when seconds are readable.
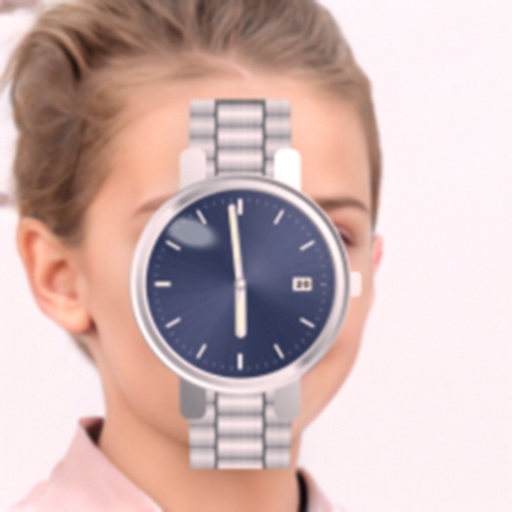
5.59
